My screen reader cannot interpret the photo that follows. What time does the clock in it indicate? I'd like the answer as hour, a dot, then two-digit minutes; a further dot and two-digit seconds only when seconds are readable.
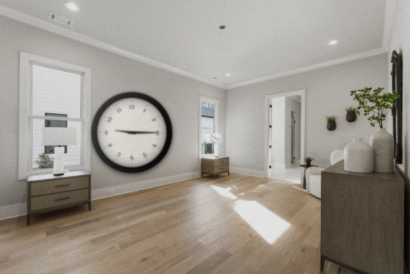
9.15
